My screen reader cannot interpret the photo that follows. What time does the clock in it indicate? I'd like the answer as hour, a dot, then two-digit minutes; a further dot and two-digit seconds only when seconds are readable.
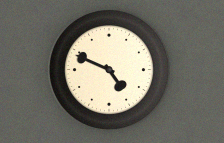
4.49
